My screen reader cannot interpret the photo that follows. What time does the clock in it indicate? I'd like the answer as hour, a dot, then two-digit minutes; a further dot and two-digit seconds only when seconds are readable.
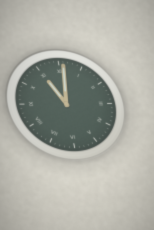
11.01
